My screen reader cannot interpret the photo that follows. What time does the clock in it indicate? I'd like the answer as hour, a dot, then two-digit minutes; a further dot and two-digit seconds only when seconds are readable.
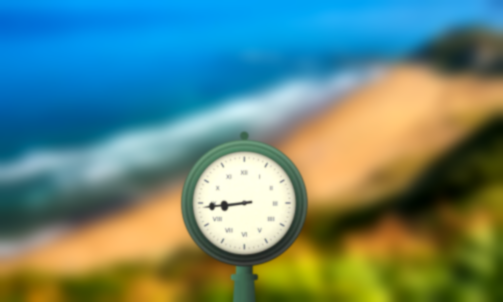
8.44
